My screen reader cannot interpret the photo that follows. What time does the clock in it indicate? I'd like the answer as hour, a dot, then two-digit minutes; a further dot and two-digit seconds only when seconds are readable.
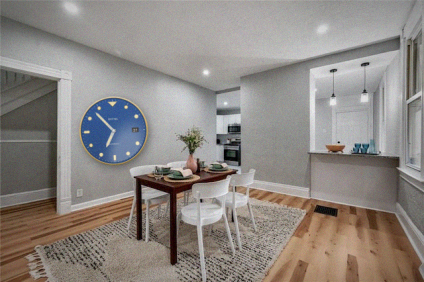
6.53
